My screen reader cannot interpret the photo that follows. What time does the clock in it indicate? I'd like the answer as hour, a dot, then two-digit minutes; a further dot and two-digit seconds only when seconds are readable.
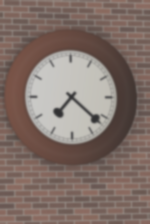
7.22
